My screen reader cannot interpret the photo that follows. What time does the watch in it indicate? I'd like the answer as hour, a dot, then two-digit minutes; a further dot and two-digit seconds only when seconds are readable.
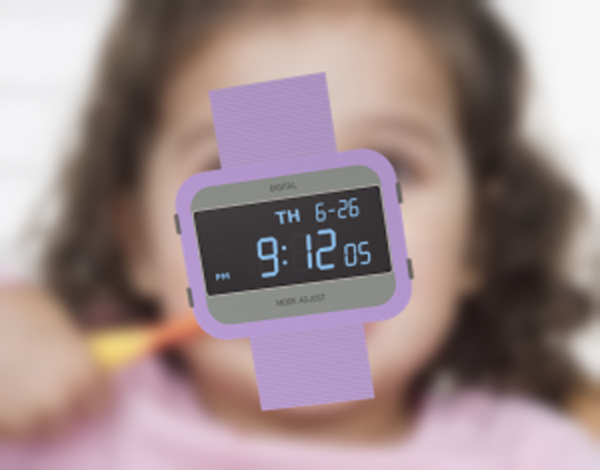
9.12.05
